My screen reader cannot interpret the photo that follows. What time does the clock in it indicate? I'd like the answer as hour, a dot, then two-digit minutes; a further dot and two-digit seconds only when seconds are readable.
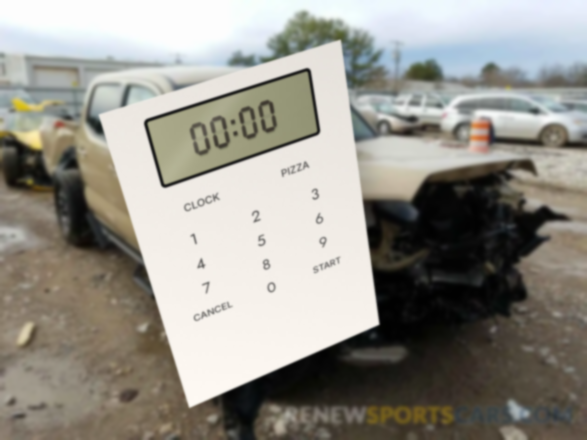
0.00
